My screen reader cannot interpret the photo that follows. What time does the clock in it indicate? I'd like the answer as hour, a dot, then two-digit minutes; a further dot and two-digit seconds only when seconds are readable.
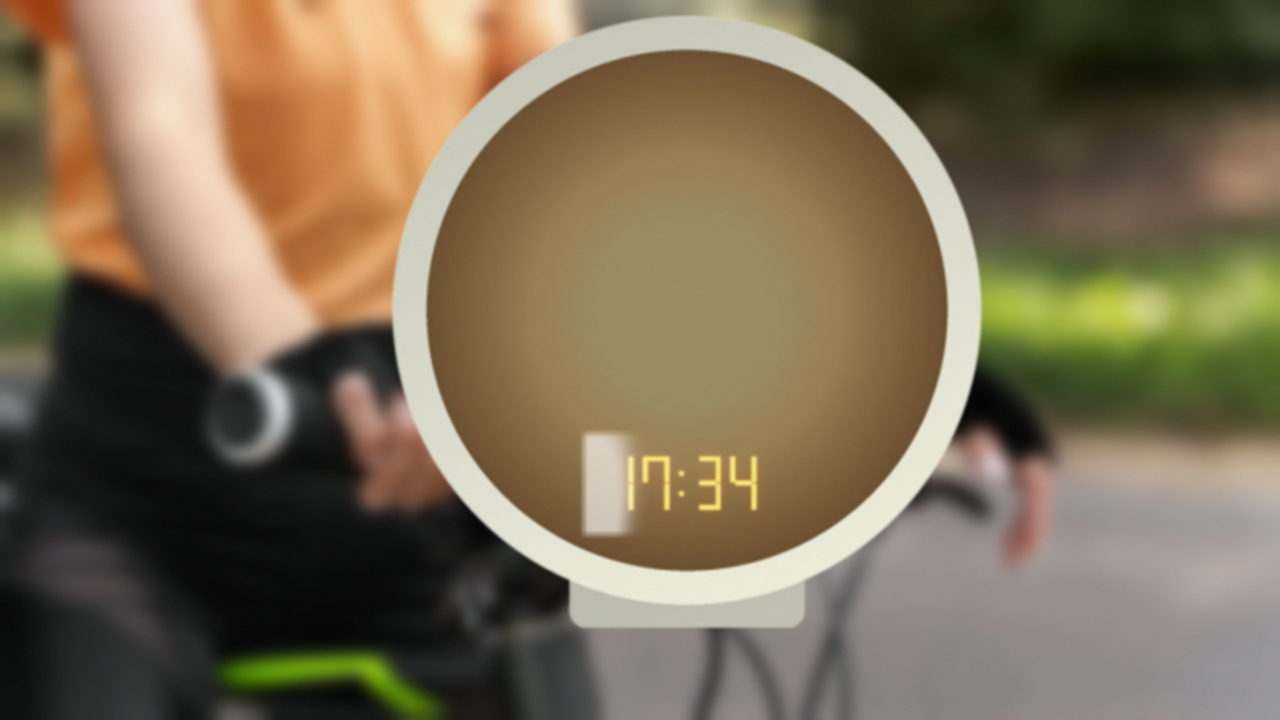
17.34
